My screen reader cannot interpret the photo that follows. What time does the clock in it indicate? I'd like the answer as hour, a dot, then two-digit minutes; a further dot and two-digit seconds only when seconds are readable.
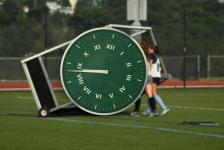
8.43
